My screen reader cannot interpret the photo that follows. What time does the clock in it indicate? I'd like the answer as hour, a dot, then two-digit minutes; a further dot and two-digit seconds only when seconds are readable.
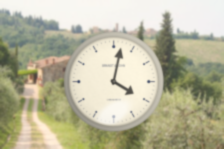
4.02
